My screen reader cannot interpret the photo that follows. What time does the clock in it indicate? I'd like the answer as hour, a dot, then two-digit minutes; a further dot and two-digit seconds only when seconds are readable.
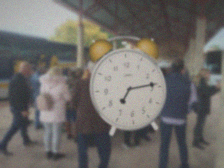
7.14
